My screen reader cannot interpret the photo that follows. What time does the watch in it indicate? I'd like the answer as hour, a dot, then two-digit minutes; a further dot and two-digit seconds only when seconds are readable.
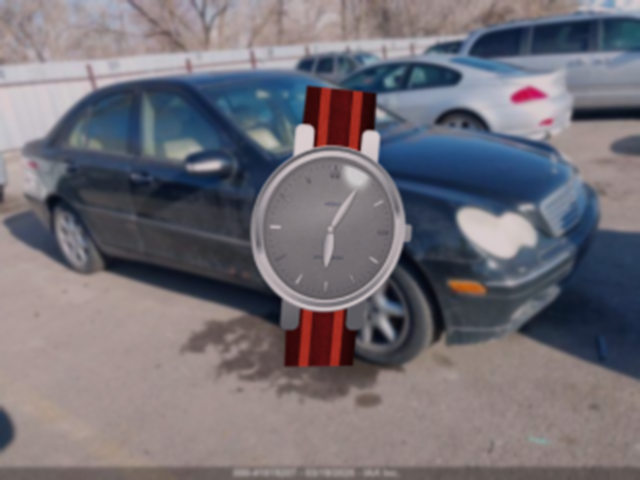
6.05
